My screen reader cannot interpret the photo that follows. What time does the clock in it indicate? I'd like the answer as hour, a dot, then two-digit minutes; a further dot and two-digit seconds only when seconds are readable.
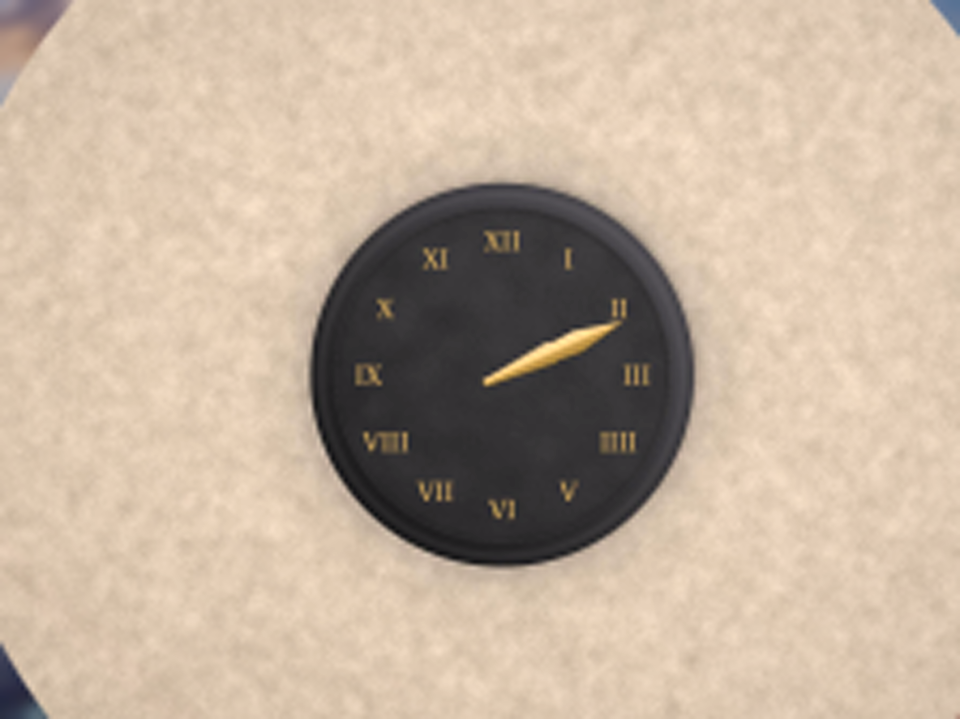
2.11
